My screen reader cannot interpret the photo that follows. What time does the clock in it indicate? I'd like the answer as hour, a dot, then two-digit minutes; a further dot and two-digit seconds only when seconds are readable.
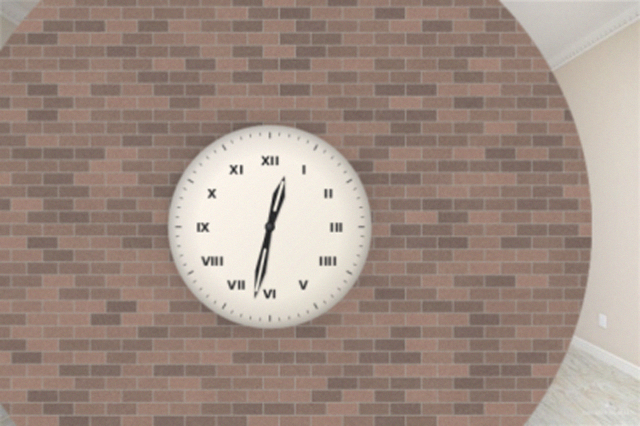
12.32
